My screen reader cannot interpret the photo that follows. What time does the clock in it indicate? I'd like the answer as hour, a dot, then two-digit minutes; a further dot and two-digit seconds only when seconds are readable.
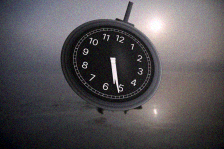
5.26
